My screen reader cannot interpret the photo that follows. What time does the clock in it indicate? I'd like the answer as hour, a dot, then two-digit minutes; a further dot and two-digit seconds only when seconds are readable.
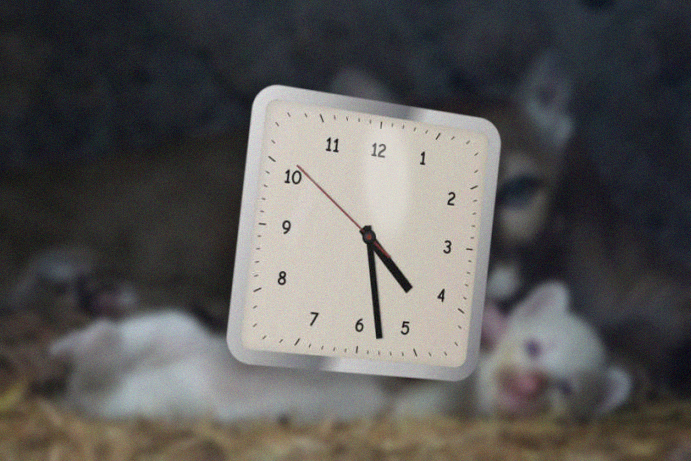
4.27.51
